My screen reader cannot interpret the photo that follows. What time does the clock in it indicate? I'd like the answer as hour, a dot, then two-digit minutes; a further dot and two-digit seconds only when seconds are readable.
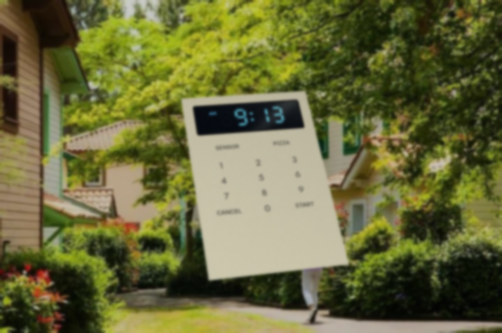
9.13
